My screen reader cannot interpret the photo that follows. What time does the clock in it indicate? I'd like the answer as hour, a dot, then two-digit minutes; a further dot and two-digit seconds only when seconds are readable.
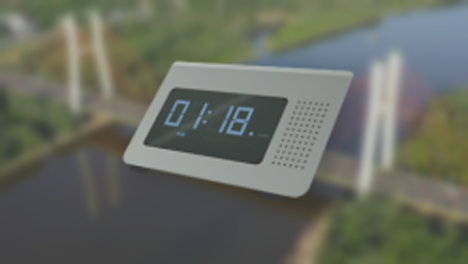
1.18
